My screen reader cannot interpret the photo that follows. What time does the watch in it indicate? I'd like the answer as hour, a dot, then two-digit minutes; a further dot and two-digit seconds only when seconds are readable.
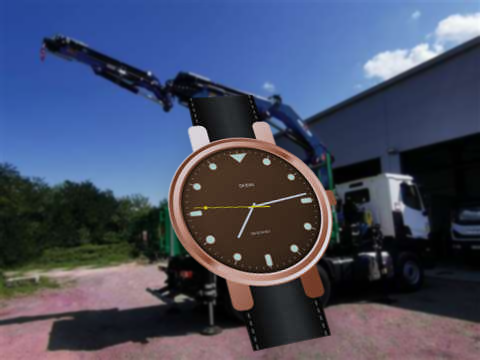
7.13.46
